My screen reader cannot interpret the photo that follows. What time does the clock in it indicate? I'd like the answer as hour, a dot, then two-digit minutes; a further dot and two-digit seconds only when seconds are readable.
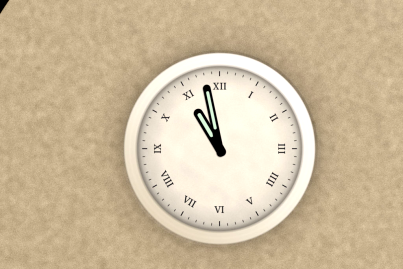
10.58
